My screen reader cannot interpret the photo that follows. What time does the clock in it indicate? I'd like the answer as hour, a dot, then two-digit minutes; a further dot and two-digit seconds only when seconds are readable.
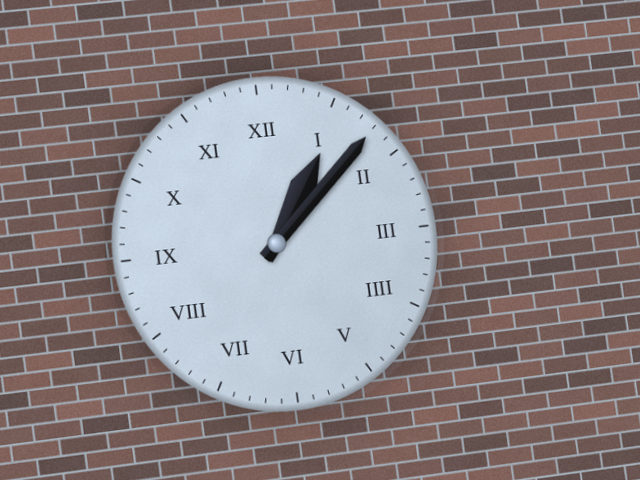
1.08
